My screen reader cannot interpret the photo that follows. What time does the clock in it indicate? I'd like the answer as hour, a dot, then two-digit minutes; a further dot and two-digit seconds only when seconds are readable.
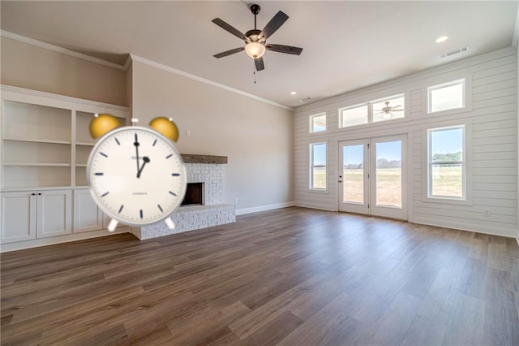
1.00
